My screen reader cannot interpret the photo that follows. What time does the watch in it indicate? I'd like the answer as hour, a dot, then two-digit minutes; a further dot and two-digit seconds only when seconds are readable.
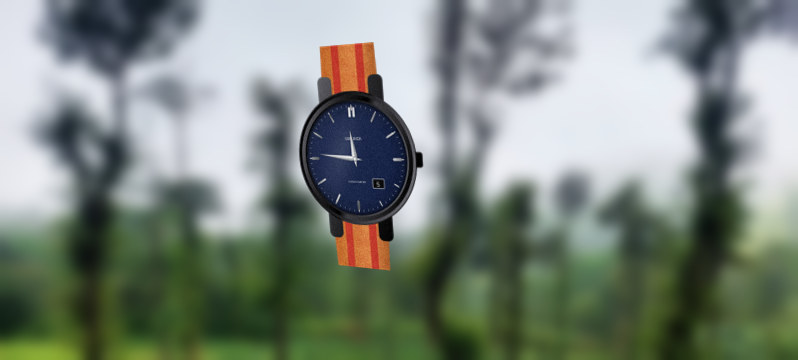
11.46
